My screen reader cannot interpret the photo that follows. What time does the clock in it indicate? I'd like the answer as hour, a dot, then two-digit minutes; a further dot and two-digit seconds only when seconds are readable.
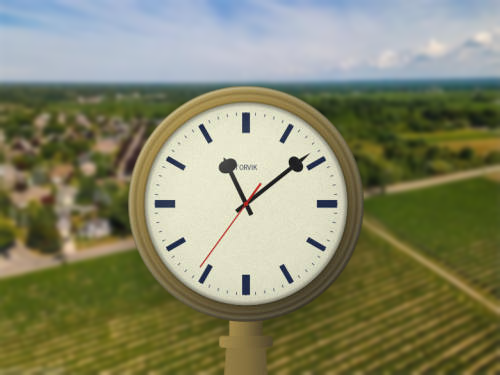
11.08.36
